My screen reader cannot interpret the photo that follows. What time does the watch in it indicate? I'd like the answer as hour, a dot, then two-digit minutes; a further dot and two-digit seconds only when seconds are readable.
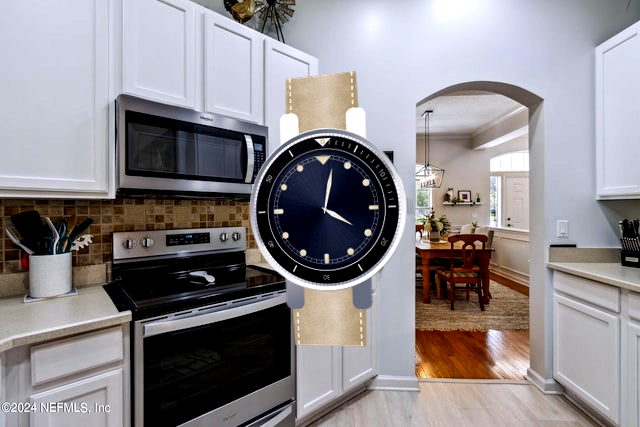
4.02
